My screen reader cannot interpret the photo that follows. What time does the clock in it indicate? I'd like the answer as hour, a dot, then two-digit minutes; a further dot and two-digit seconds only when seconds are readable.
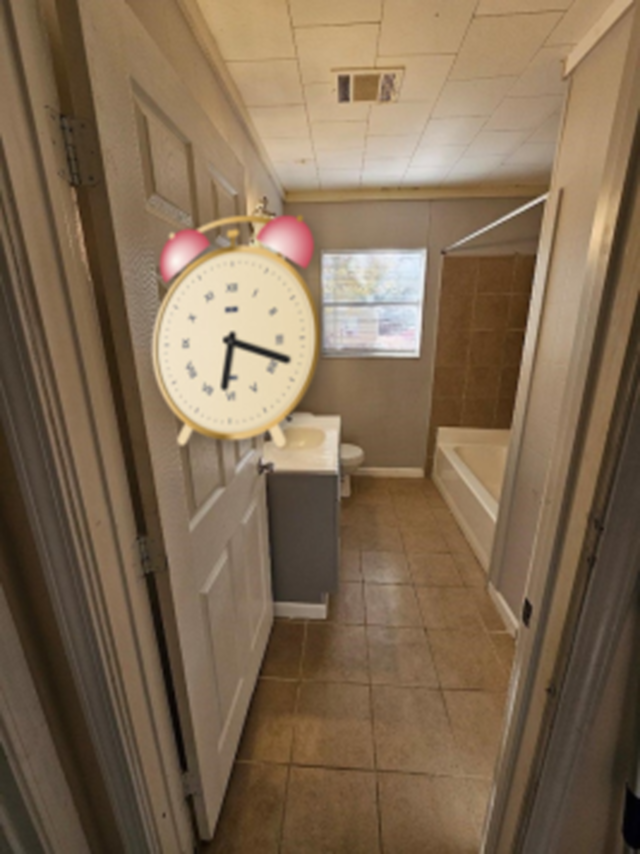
6.18
